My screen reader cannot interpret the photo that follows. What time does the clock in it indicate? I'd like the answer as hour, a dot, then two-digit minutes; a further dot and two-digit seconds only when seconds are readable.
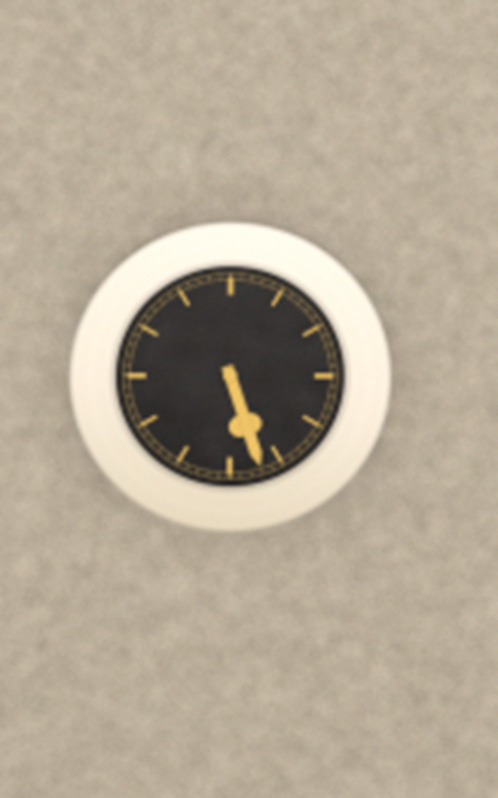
5.27
